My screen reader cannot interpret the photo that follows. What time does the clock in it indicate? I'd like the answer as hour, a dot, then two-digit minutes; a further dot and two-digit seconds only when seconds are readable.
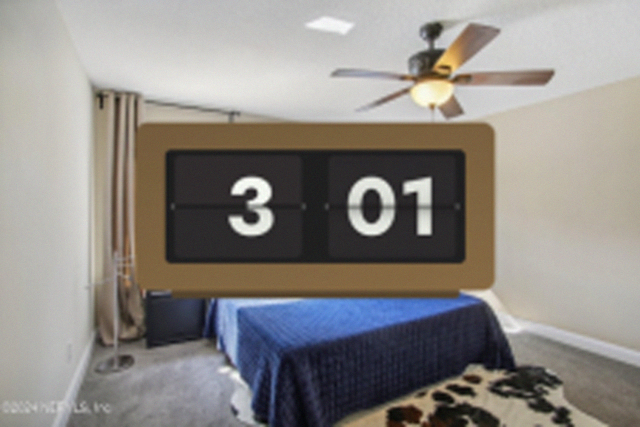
3.01
